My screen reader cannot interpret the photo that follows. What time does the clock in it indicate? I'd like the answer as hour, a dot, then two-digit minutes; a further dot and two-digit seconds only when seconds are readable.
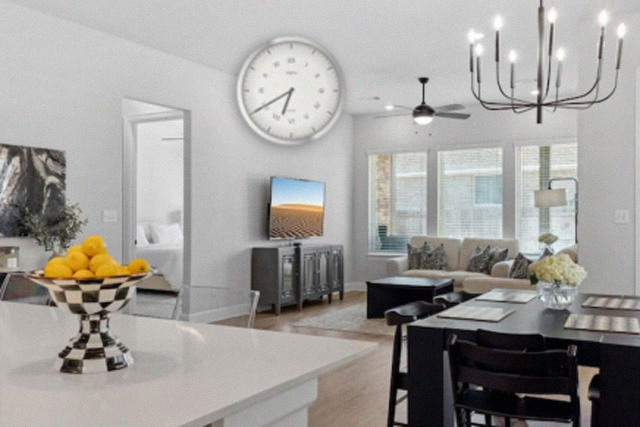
6.40
